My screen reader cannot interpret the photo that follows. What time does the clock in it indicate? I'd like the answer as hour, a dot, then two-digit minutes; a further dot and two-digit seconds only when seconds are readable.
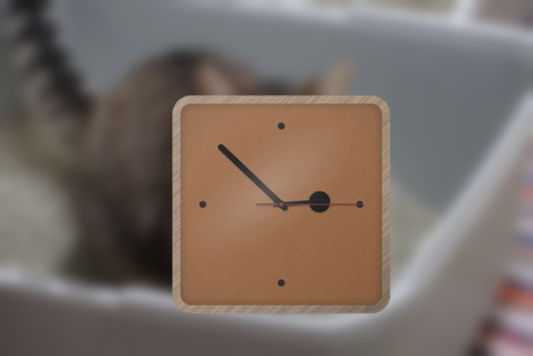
2.52.15
